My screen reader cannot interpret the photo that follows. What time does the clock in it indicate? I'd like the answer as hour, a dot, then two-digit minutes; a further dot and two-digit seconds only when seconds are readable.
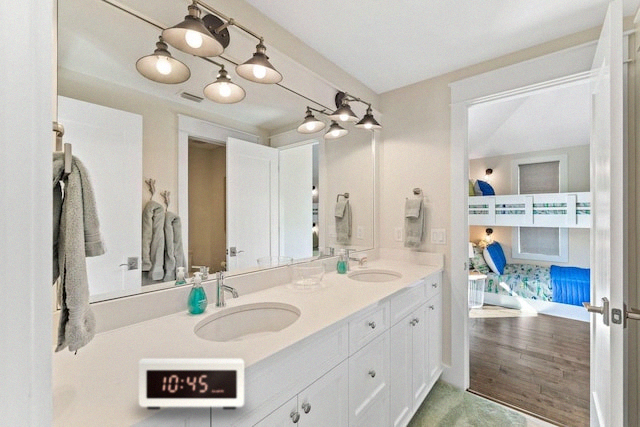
10.45
